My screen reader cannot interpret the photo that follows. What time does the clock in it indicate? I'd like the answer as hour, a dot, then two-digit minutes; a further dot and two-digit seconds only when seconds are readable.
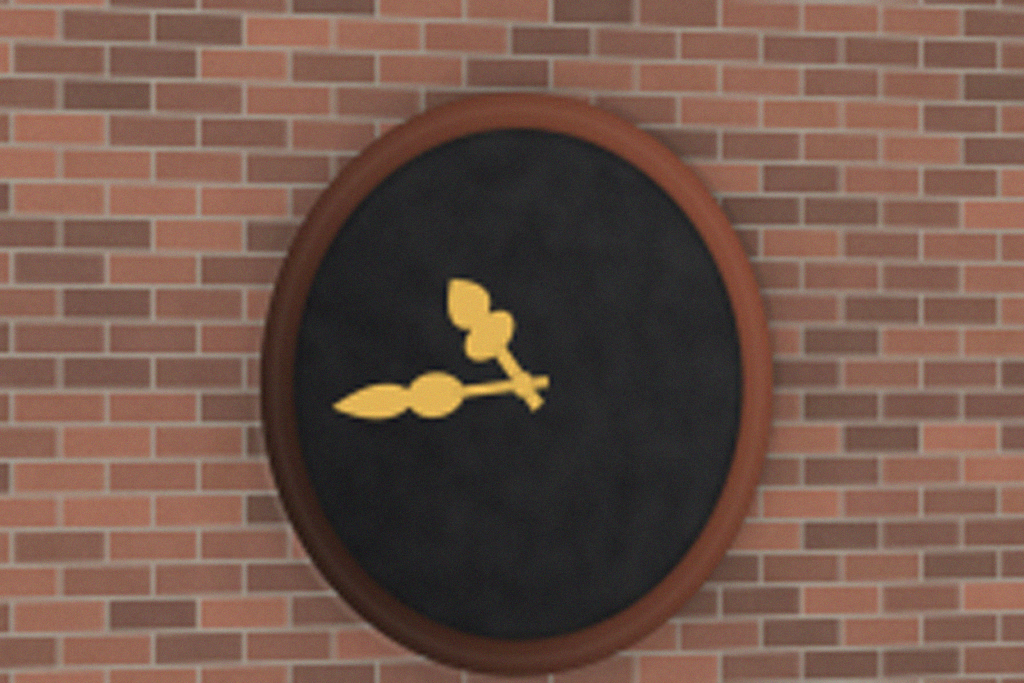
10.44
